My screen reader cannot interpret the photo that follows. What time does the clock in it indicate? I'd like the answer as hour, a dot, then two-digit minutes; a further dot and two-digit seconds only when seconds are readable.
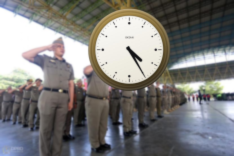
4.25
